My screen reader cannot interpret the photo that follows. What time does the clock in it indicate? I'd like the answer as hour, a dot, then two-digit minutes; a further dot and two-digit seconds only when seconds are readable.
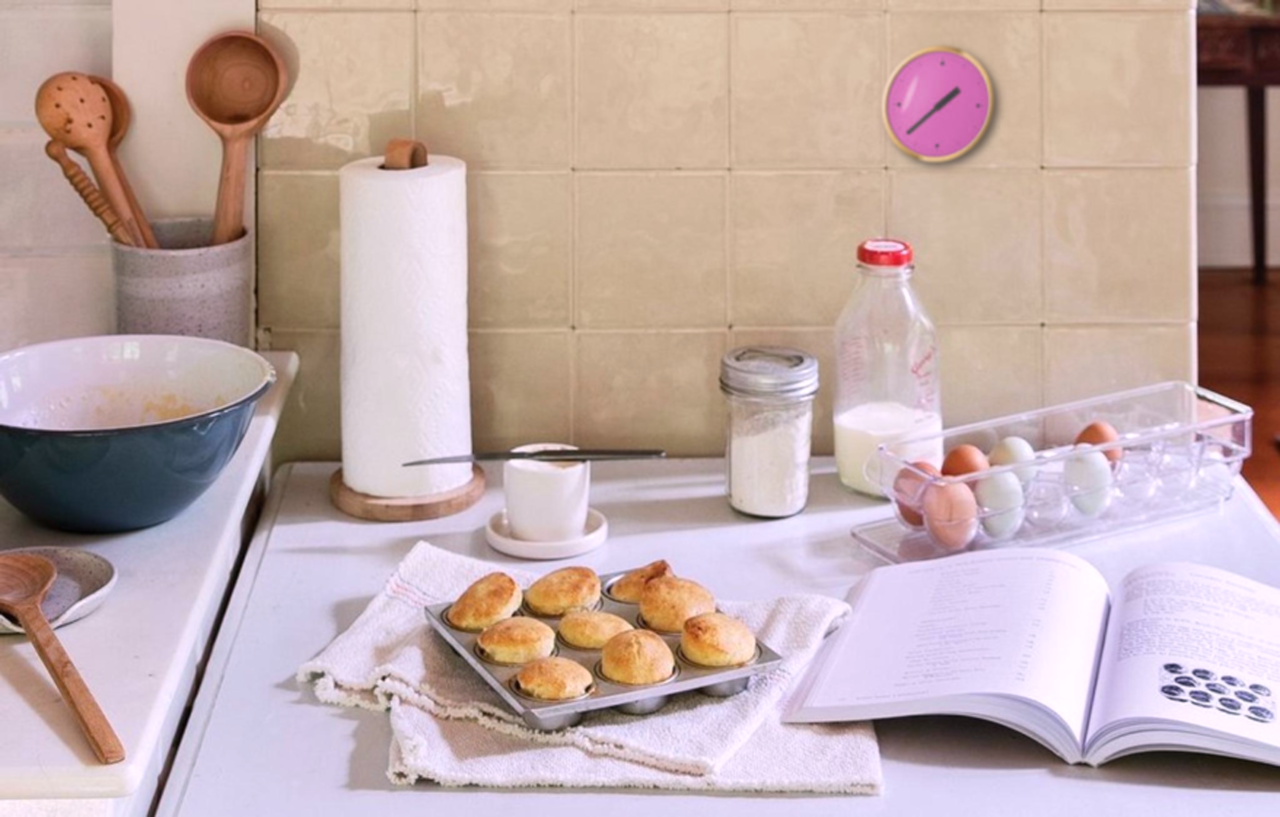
1.38
